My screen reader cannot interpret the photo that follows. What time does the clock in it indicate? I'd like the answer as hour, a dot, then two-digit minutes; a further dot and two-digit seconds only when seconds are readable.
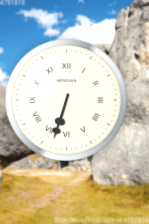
6.33
